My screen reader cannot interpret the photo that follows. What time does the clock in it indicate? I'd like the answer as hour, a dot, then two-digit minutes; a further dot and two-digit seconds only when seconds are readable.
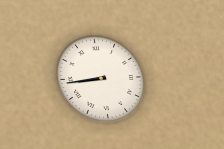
8.44
